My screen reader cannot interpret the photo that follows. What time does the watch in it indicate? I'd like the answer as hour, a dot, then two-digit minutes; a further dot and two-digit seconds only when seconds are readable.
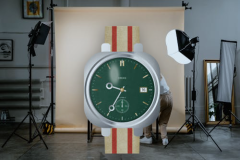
9.35
